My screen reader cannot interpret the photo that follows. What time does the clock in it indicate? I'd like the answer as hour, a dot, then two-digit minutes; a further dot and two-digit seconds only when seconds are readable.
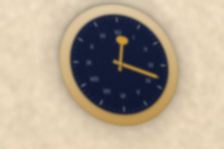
12.18
